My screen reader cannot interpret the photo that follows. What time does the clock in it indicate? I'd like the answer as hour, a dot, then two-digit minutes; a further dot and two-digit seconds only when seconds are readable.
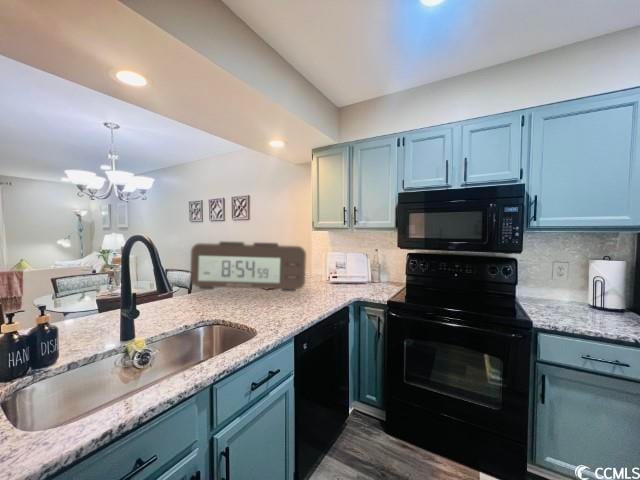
8.54
